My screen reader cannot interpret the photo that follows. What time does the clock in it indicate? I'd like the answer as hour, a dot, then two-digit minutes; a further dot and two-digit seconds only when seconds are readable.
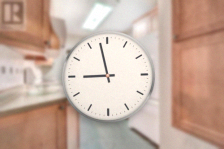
8.58
